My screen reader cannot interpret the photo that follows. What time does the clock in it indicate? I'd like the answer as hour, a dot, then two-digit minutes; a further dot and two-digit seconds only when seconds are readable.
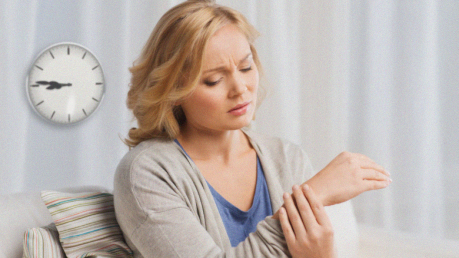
8.46
